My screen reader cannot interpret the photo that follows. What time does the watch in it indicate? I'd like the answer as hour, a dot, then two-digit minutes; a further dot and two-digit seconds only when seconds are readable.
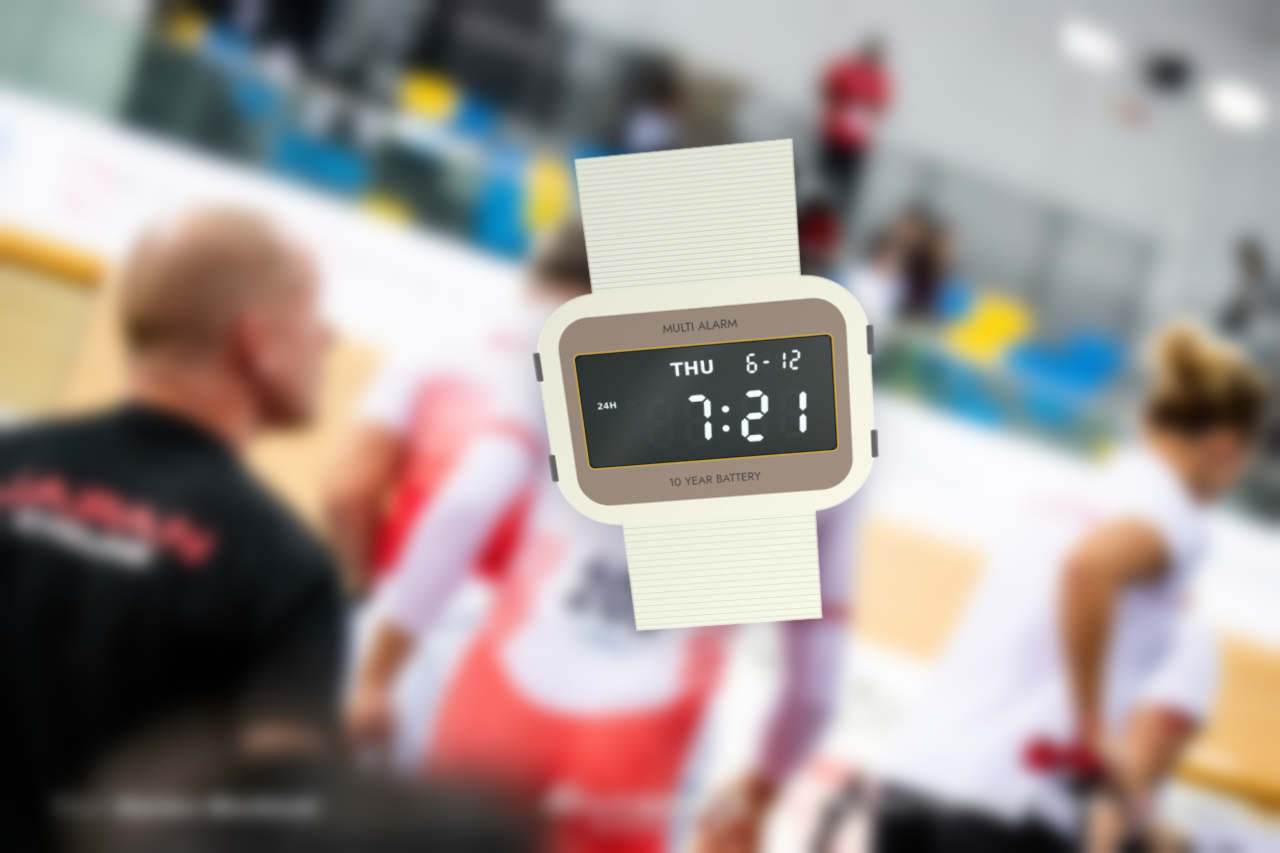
7.21
